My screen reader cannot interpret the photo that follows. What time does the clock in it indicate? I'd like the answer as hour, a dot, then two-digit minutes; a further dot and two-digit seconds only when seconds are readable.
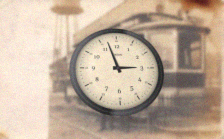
2.57
